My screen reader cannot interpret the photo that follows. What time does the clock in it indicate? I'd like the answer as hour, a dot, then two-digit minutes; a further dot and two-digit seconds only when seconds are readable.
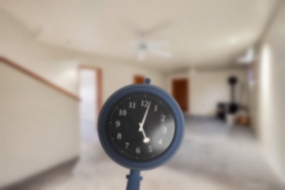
5.02
